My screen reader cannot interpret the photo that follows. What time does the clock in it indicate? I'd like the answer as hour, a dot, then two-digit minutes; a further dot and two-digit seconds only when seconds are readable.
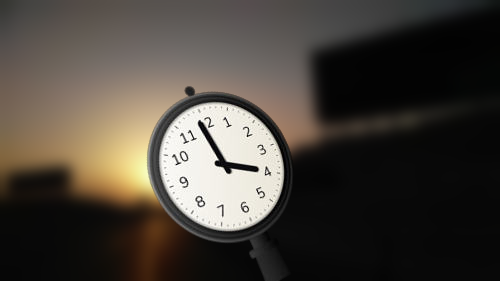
3.59
